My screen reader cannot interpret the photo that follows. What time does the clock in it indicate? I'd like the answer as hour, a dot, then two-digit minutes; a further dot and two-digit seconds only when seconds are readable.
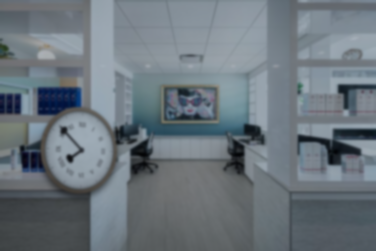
7.52
